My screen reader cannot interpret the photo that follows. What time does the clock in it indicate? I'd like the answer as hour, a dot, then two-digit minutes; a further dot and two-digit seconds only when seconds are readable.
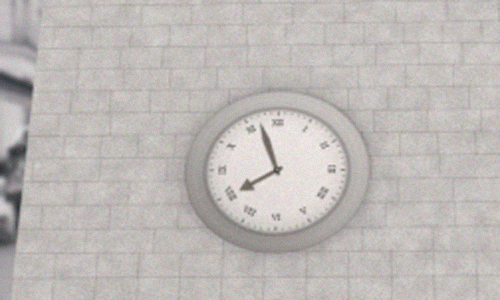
7.57
